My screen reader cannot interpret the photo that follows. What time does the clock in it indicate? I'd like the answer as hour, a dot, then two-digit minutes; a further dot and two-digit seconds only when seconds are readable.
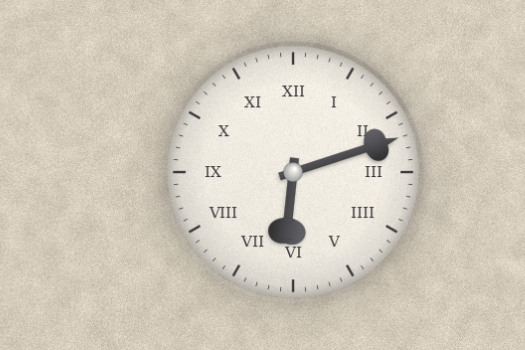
6.12
